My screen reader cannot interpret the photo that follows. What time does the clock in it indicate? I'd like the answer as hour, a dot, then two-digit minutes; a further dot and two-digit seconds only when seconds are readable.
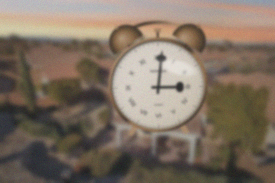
3.01
